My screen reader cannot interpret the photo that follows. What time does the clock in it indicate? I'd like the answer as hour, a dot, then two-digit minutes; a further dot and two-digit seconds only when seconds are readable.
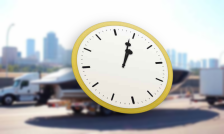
1.04
